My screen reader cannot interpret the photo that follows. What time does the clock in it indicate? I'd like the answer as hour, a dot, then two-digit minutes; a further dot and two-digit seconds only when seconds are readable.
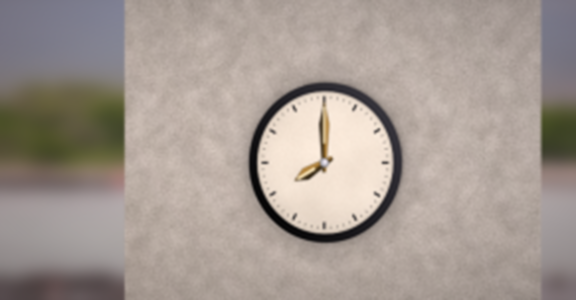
8.00
